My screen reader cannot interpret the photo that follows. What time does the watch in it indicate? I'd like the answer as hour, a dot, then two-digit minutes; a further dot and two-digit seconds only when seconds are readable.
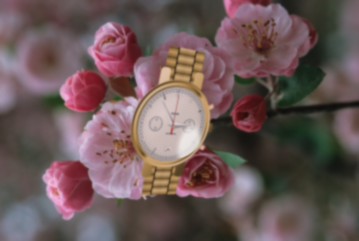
2.54
